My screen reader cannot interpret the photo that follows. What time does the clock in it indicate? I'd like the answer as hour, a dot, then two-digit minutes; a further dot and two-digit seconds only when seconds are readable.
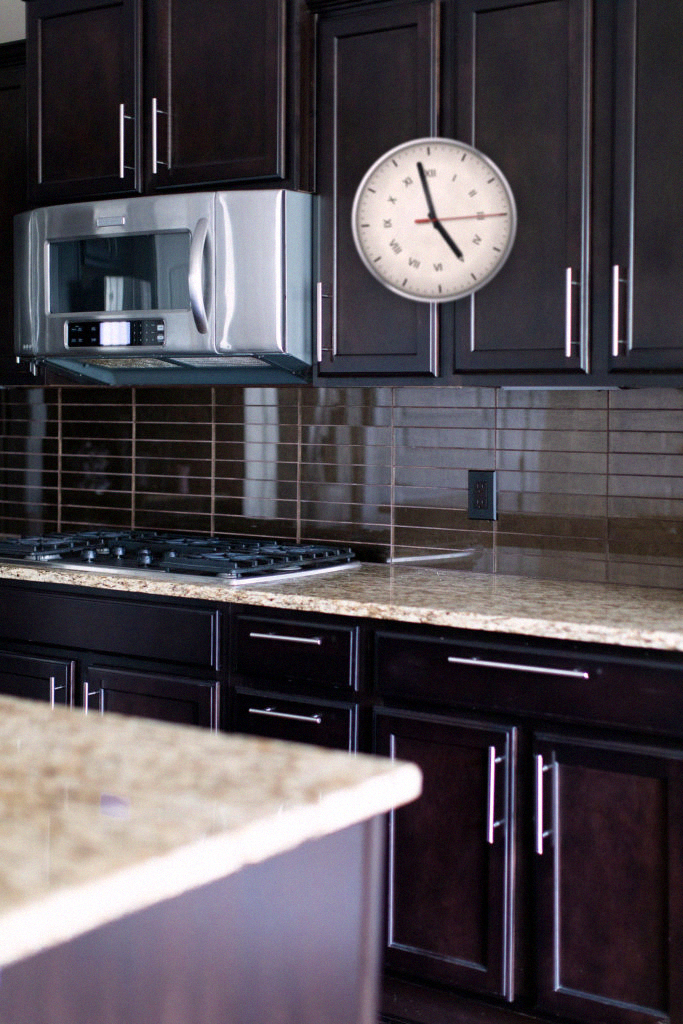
4.58.15
